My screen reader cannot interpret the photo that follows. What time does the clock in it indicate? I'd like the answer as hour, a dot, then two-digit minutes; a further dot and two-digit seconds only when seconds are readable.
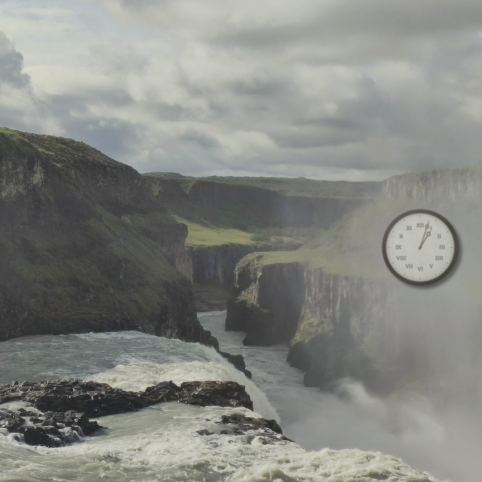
1.03
